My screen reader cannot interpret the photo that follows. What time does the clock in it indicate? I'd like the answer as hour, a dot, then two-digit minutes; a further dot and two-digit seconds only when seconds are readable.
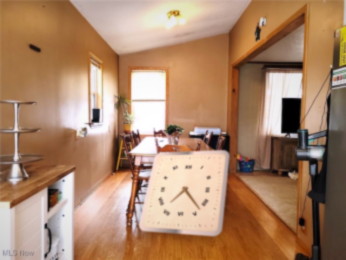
7.23
